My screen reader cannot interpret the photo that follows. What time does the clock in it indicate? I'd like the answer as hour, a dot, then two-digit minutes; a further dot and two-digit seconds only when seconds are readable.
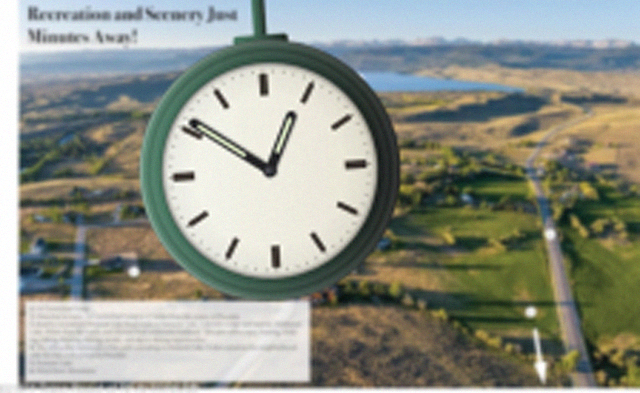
12.51
